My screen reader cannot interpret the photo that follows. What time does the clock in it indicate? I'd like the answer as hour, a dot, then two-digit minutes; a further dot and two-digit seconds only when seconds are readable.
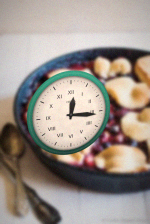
12.16
